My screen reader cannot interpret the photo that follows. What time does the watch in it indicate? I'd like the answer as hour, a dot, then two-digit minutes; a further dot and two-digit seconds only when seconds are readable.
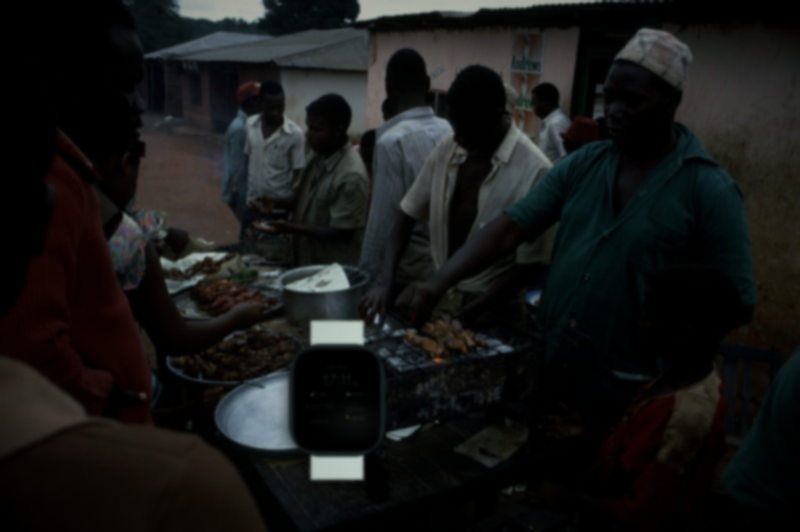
17.11
